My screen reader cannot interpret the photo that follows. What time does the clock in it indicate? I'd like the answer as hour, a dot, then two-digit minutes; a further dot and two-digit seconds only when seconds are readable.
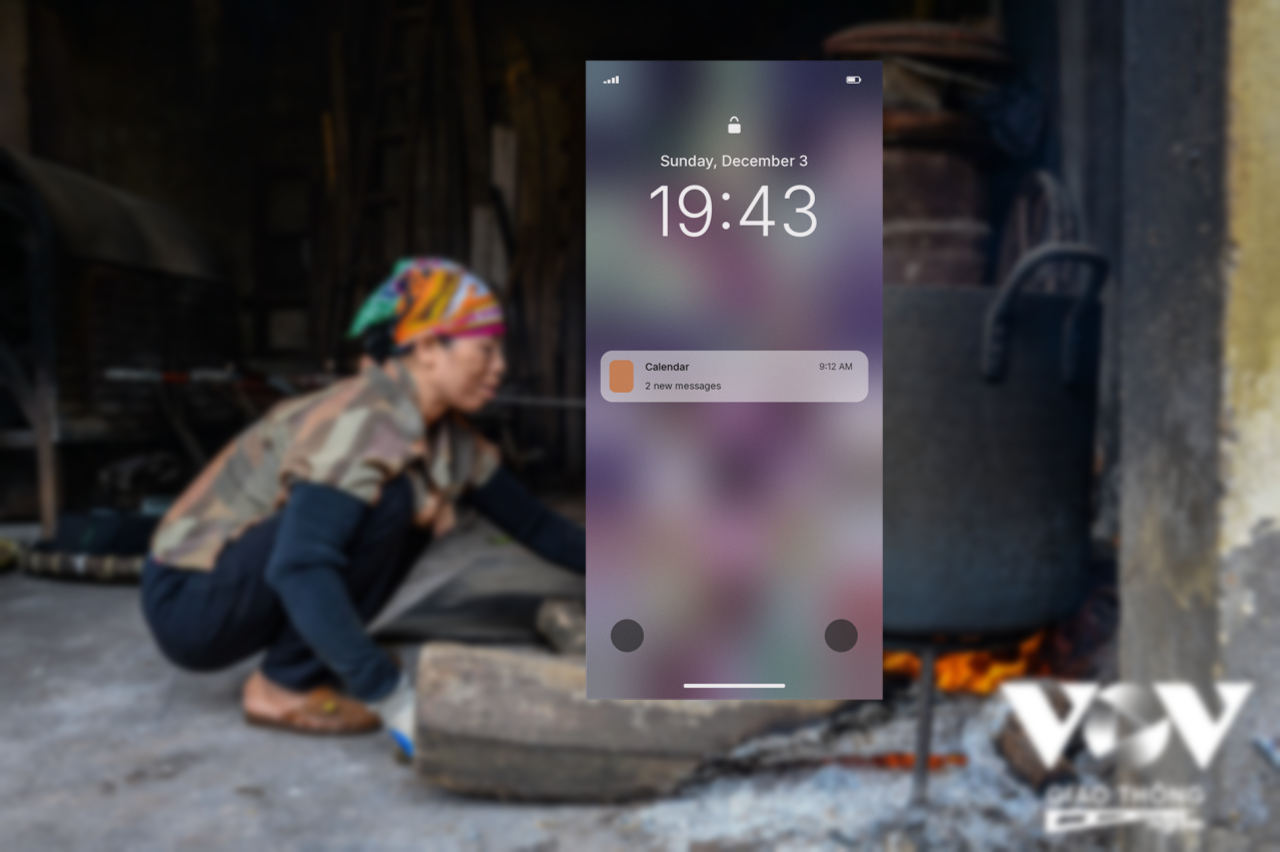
19.43
